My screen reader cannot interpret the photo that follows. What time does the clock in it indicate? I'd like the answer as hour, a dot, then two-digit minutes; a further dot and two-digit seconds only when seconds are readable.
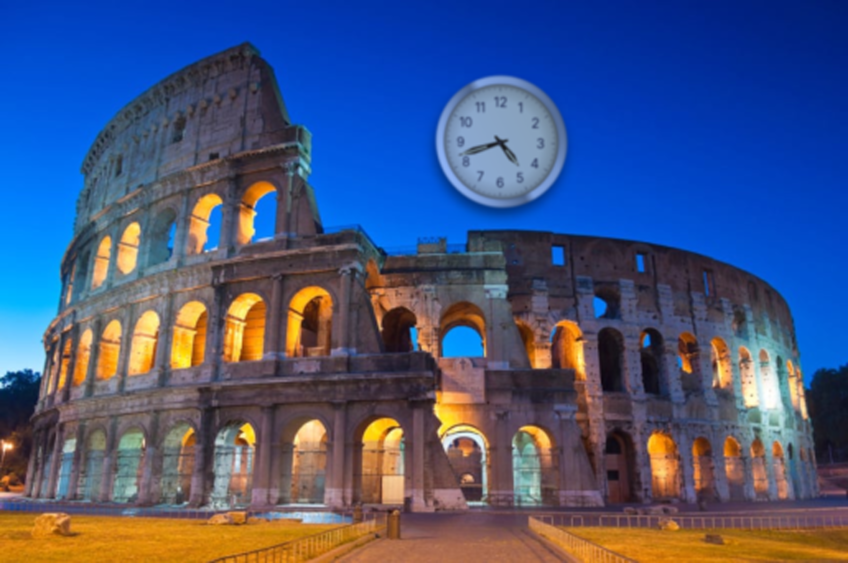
4.42
